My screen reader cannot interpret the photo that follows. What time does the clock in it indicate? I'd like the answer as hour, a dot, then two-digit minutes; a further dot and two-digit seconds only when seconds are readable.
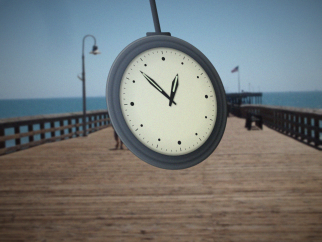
12.53
